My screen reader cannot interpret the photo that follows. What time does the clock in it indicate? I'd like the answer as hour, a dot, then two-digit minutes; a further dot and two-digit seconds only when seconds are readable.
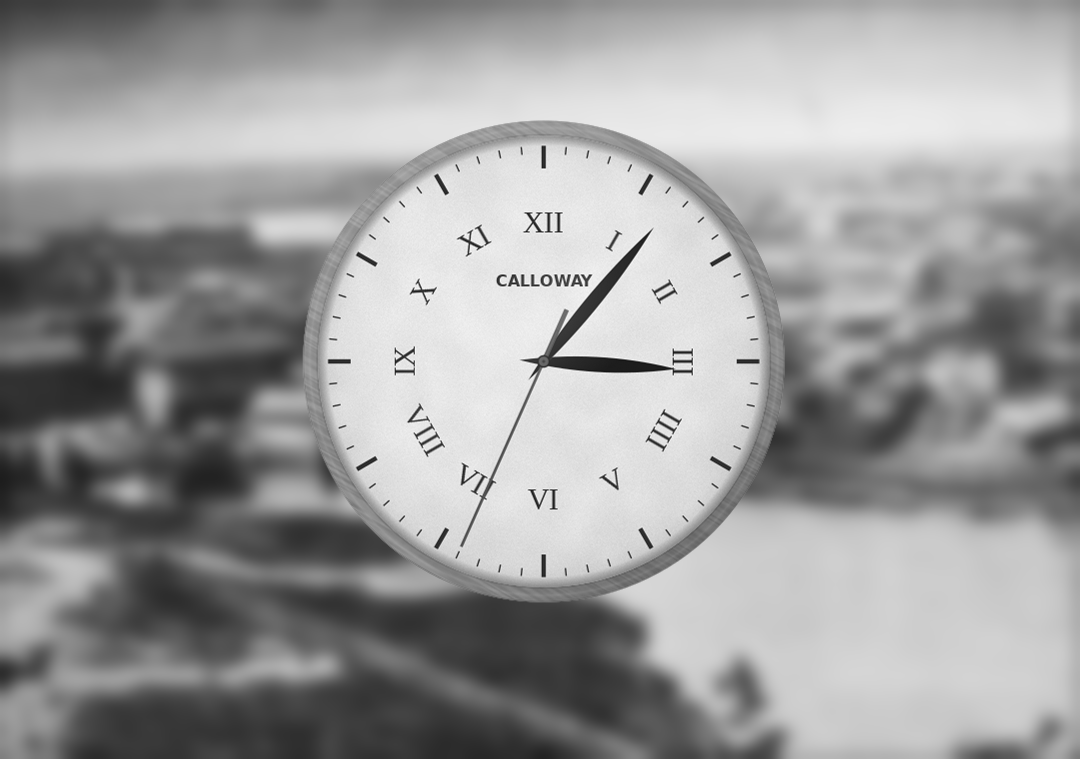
3.06.34
